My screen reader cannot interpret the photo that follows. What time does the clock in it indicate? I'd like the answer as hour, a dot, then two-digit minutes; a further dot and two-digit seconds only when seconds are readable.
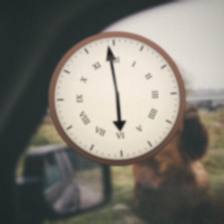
5.59
